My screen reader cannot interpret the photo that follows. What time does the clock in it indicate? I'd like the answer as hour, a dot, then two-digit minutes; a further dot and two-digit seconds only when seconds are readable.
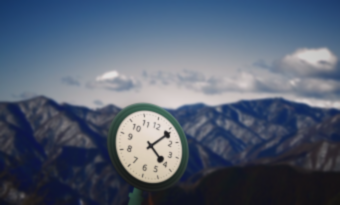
4.06
